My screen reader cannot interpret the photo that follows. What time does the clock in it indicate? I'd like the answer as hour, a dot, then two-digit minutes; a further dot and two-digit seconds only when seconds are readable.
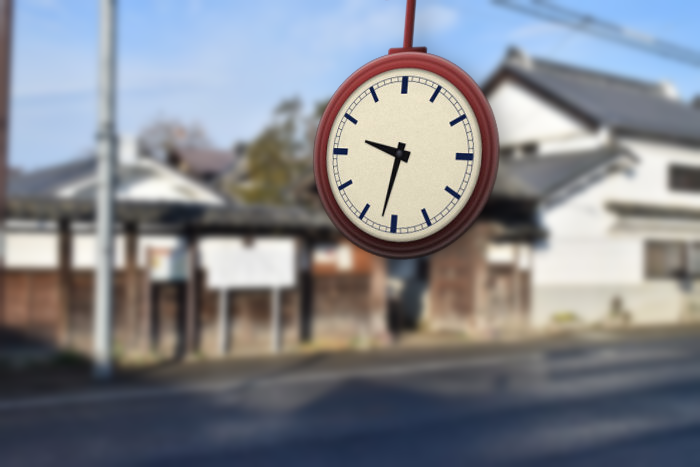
9.32
